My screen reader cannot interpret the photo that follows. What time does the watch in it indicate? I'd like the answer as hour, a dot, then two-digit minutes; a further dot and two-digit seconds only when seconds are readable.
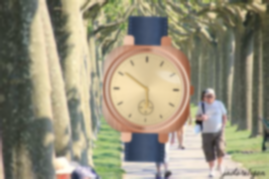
5.51
